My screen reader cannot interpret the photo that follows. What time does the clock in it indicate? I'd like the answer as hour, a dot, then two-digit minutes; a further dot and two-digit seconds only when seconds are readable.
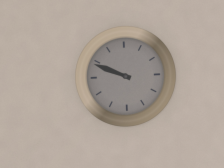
9.49
